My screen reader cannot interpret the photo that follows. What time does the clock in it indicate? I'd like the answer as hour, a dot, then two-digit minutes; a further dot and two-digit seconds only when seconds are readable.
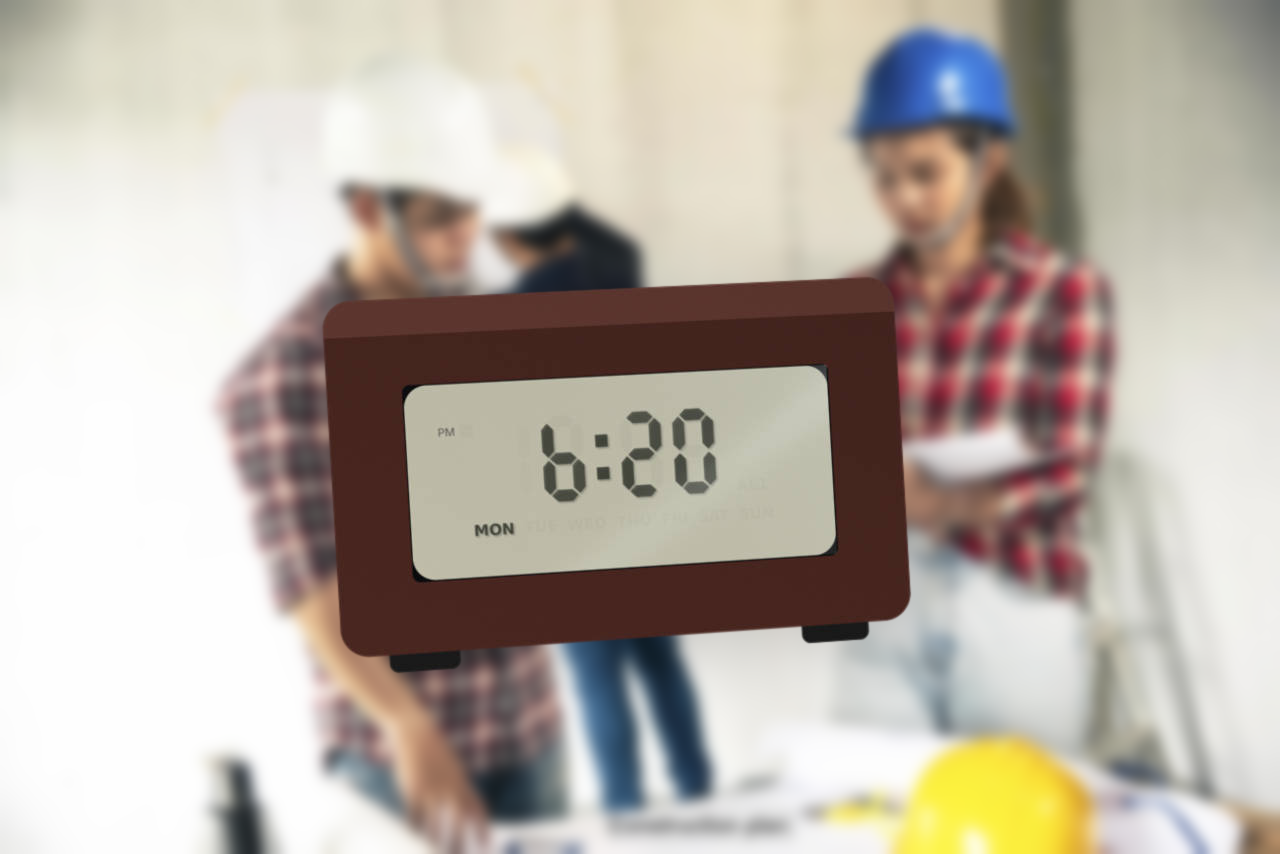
6.20
